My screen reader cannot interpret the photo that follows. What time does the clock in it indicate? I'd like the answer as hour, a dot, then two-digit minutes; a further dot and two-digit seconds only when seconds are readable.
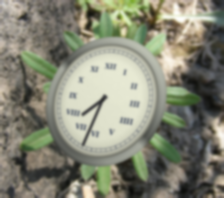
7.32
